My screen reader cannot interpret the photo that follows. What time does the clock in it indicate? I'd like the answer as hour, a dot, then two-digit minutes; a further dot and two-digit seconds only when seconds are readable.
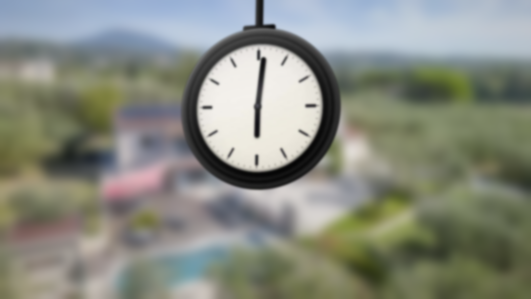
6.01
